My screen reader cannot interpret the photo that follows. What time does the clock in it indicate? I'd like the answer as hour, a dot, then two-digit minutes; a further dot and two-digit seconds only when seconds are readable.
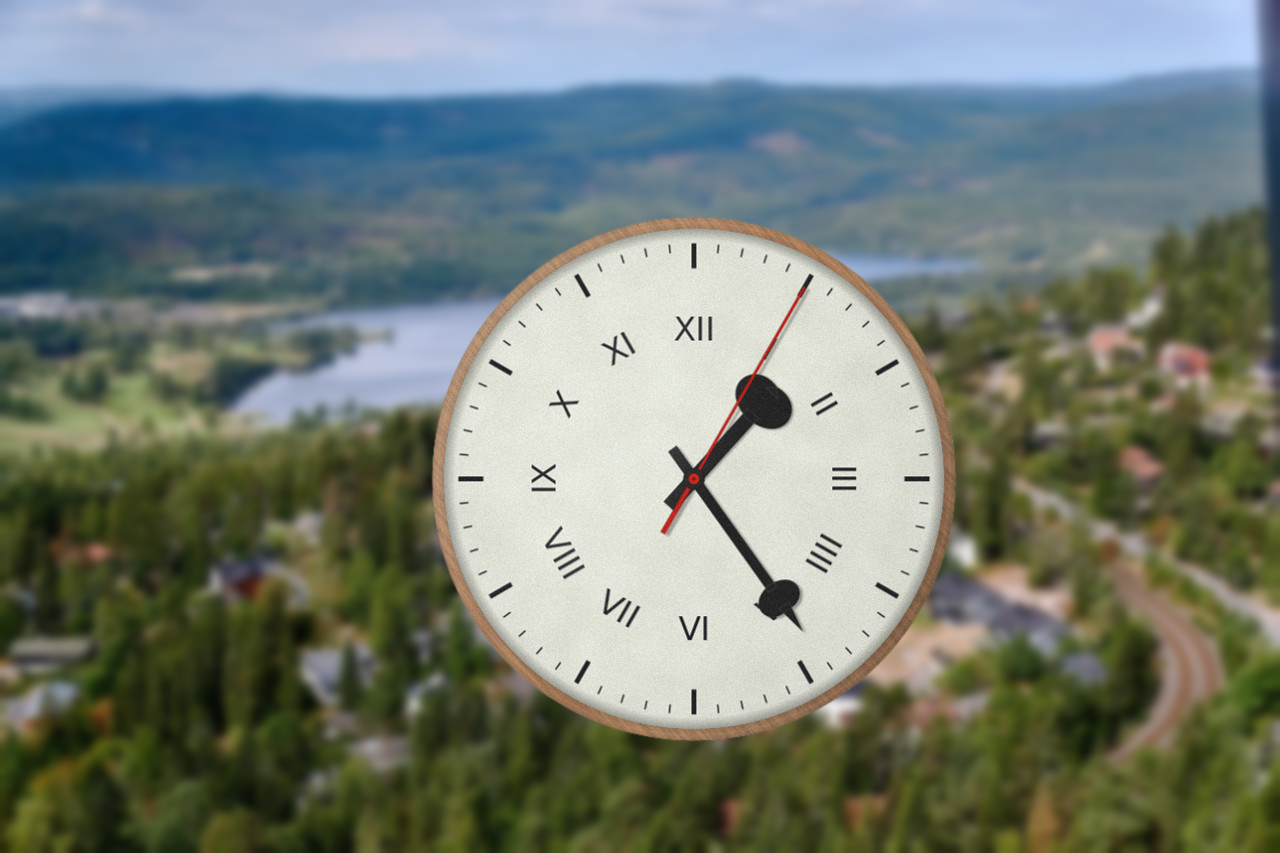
1.24.05
